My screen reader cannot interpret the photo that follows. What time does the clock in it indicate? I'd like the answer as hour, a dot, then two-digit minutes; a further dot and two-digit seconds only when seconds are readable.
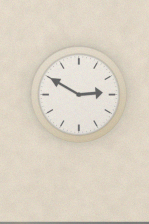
2.50
